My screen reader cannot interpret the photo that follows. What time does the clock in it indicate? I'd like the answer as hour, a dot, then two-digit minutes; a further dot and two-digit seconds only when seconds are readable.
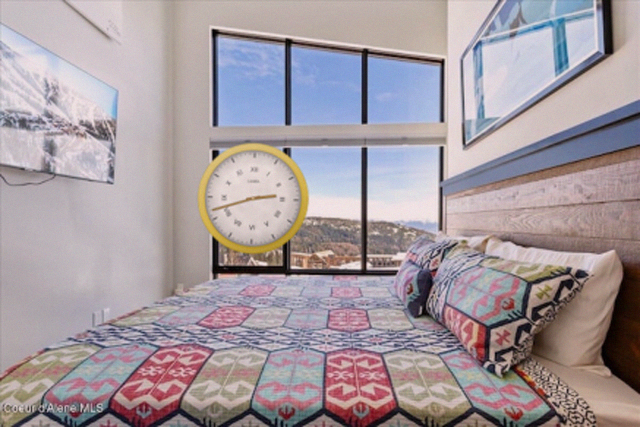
2.42
